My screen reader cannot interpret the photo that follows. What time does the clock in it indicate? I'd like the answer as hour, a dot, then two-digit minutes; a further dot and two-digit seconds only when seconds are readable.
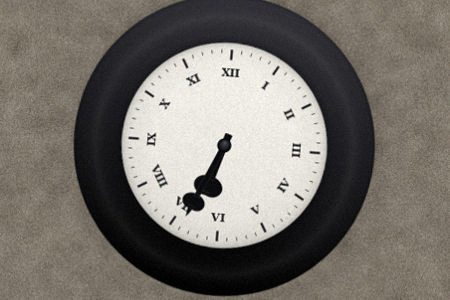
6.34
